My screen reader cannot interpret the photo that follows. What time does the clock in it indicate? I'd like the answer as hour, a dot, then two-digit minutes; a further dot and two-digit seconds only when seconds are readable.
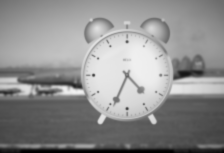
4.34
